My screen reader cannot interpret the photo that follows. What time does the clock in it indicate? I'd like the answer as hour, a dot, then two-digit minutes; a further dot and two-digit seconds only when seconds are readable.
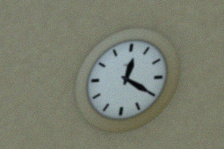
12.20
